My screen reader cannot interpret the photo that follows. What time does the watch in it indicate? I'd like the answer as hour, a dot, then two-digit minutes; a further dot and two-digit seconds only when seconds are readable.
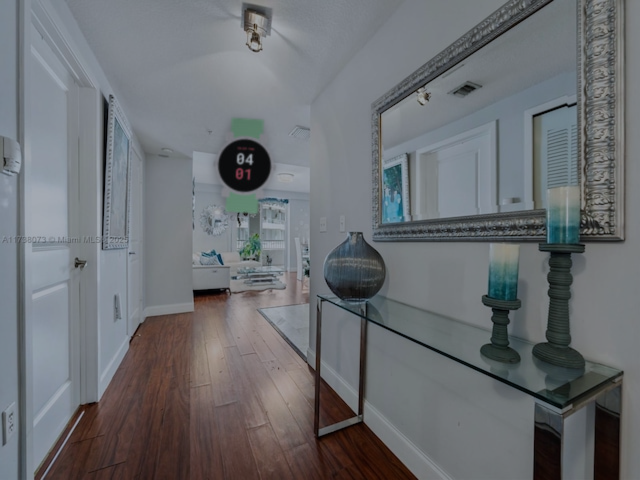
4.01
